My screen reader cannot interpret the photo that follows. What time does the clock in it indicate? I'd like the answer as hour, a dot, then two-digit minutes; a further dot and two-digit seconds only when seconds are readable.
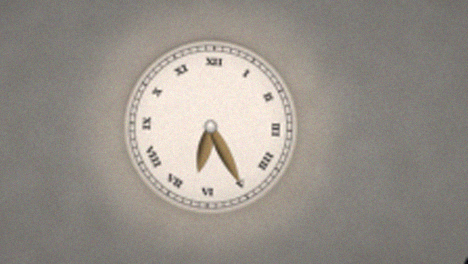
6.25
